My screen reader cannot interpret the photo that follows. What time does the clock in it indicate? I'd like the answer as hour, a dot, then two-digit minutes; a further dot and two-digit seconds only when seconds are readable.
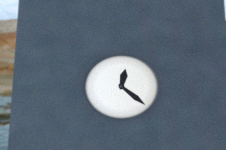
12.22
